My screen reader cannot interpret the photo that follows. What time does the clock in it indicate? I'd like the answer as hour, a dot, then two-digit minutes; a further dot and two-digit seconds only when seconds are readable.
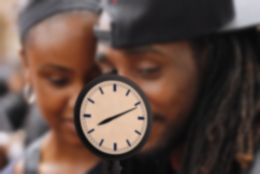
8.11
